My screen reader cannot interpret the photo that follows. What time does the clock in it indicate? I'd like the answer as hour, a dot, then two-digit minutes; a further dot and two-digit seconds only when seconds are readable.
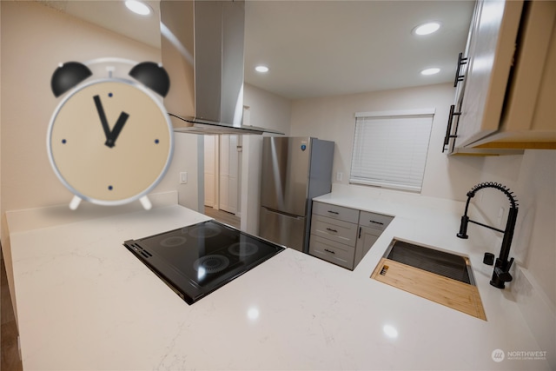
12.57
